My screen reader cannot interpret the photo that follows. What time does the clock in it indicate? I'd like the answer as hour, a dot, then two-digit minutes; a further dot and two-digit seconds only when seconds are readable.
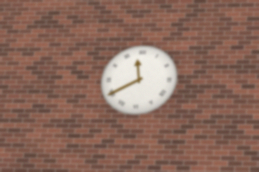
11.40
